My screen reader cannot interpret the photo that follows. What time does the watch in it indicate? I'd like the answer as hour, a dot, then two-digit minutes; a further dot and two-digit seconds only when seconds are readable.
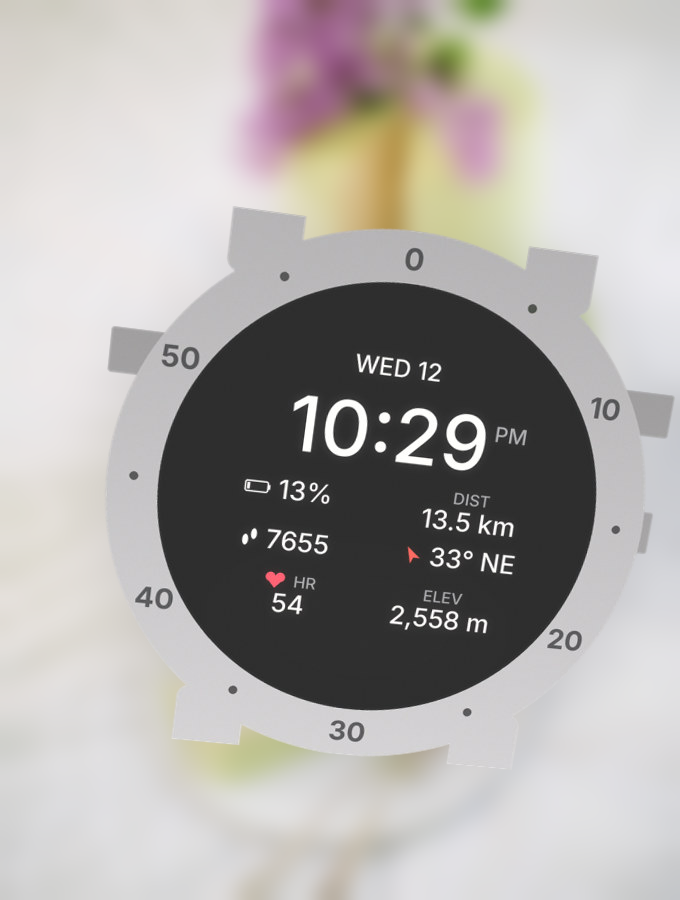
10.29
